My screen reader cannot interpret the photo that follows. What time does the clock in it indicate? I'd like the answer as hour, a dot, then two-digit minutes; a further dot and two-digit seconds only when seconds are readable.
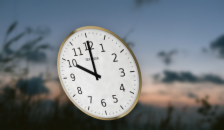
10.00
